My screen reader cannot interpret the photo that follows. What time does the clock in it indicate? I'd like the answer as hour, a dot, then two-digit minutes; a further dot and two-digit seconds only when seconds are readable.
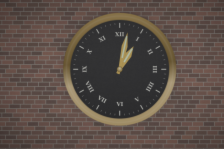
1.02
